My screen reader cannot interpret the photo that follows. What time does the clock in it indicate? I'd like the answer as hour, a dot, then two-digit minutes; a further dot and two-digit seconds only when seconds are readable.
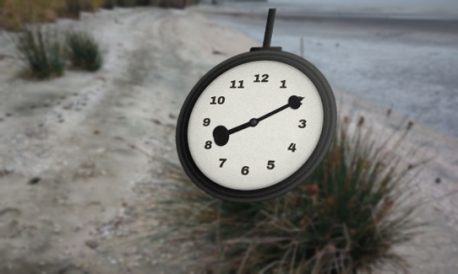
8.10
